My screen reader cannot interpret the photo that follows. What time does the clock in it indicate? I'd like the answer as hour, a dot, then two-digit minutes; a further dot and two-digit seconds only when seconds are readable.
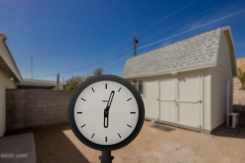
6.03
